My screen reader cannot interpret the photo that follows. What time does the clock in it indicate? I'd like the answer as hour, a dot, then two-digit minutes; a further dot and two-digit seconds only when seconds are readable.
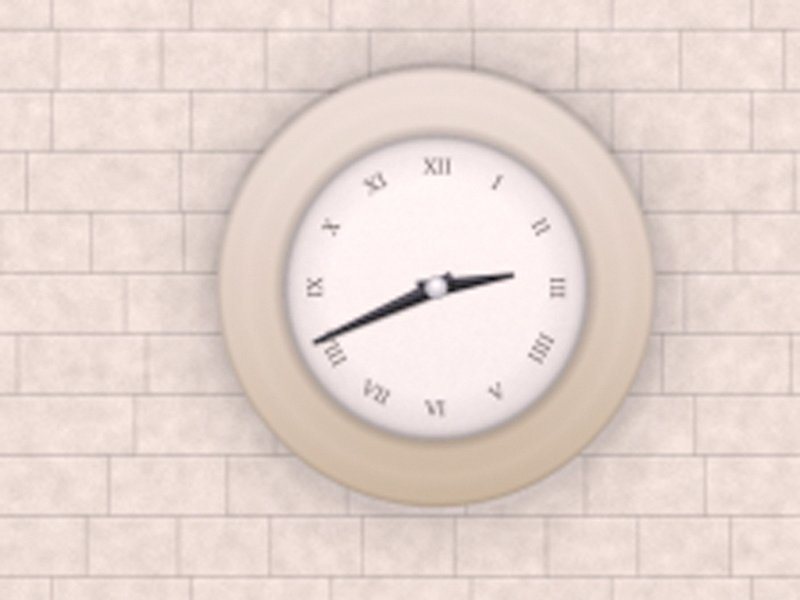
2.41
